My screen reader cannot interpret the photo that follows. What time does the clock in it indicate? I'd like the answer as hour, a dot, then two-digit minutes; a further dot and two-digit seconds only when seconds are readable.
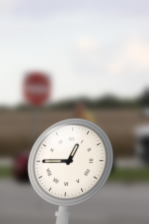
12.45
